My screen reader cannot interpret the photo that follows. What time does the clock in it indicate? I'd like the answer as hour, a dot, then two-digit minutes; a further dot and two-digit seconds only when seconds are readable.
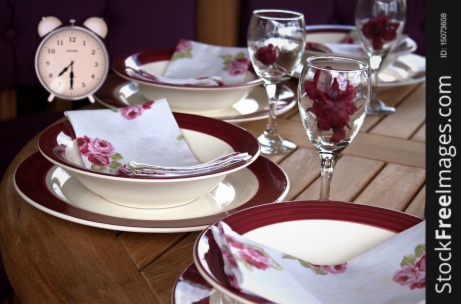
7.30
